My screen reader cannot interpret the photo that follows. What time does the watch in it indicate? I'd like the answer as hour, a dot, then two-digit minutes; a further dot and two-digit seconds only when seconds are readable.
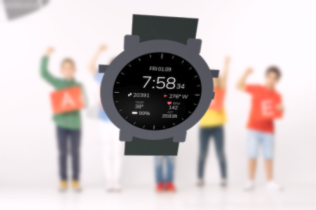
7.58
